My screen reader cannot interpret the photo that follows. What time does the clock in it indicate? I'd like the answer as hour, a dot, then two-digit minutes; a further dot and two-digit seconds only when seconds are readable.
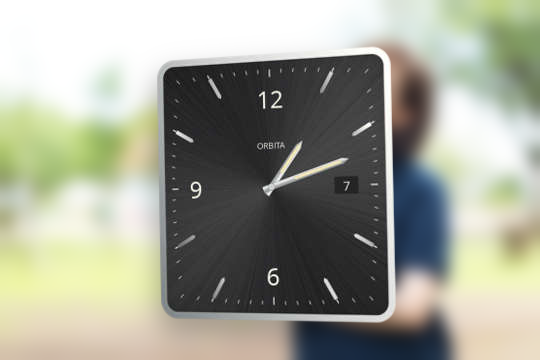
1.12
